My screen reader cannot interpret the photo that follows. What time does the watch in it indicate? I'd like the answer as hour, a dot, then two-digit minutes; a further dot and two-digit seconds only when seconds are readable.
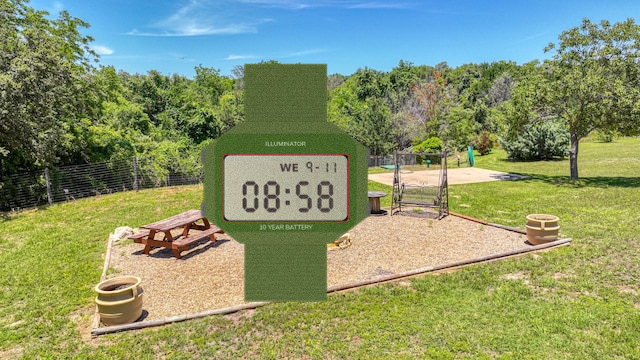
8.58
